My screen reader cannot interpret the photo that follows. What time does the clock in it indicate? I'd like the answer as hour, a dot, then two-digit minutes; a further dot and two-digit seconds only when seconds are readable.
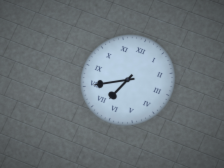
6.40
